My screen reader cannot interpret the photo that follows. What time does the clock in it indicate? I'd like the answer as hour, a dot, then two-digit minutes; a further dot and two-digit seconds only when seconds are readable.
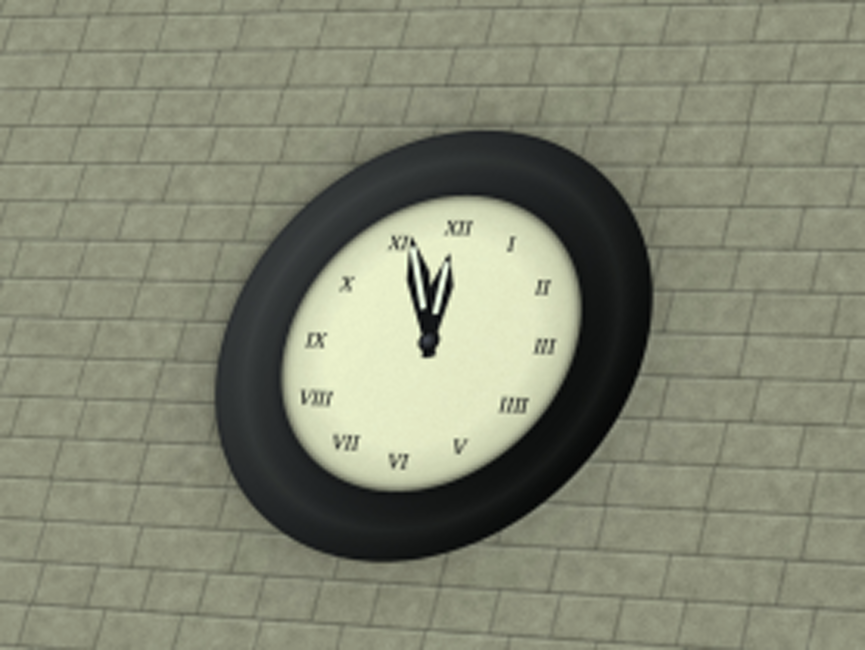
11.56
